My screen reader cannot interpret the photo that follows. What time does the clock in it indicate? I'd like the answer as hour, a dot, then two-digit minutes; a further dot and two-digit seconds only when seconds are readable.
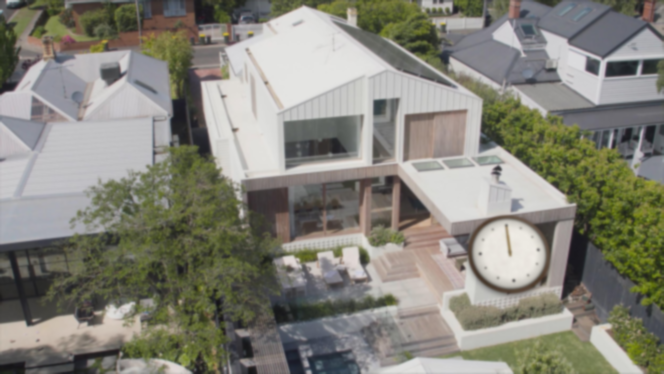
12.00
